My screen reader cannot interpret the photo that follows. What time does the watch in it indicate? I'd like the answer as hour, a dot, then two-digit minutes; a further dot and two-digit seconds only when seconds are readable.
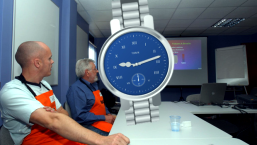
9.13
